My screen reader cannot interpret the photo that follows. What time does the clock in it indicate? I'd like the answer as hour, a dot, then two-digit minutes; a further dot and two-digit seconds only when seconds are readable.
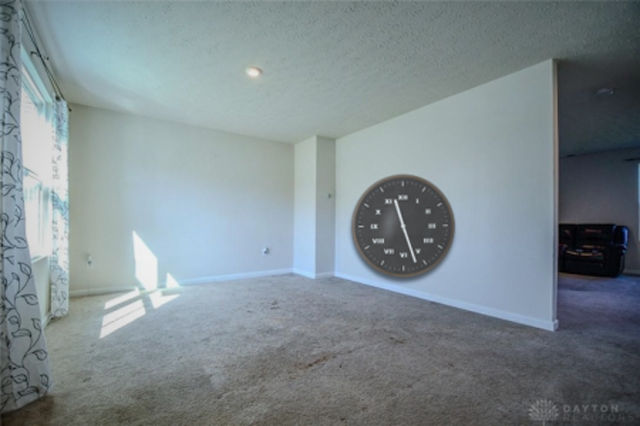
11.27
